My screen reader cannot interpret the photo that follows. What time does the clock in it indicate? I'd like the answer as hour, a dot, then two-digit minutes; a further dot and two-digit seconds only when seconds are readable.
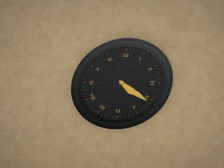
4.21
